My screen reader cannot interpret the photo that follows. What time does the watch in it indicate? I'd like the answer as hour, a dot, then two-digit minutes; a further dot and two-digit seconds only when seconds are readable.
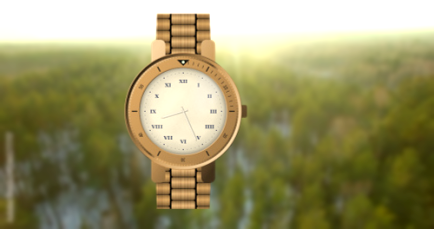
8.26
